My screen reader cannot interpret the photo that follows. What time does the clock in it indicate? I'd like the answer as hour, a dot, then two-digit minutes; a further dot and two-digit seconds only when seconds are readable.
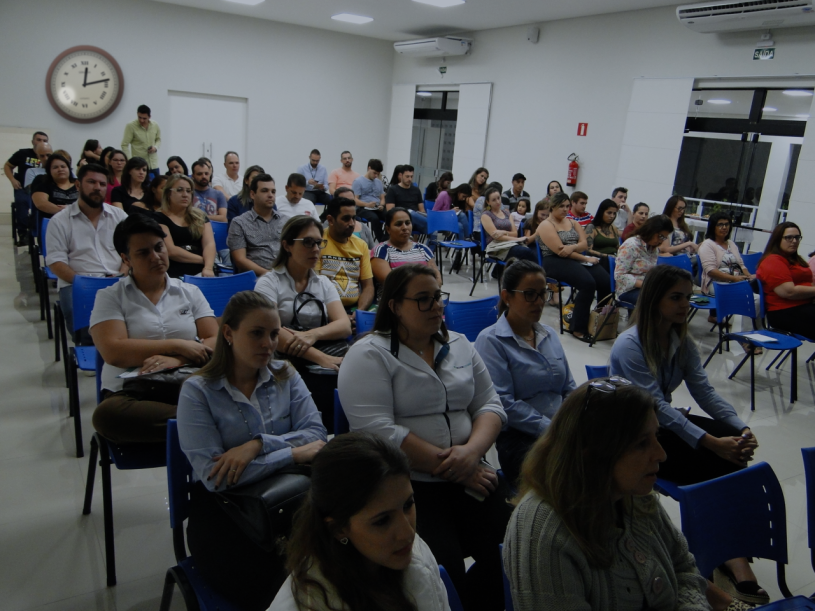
12.13
